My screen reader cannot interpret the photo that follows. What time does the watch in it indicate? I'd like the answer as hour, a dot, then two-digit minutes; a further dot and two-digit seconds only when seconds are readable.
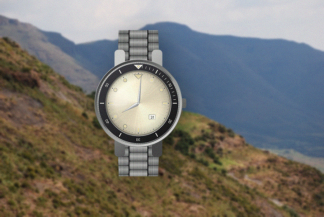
8.01
